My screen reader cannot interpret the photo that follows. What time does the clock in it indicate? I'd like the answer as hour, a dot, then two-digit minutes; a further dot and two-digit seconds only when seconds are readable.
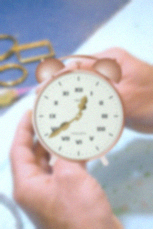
12.39
